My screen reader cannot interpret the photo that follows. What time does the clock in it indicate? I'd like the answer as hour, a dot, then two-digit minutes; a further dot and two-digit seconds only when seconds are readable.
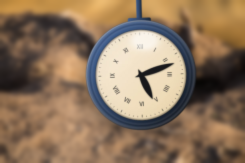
5.12
